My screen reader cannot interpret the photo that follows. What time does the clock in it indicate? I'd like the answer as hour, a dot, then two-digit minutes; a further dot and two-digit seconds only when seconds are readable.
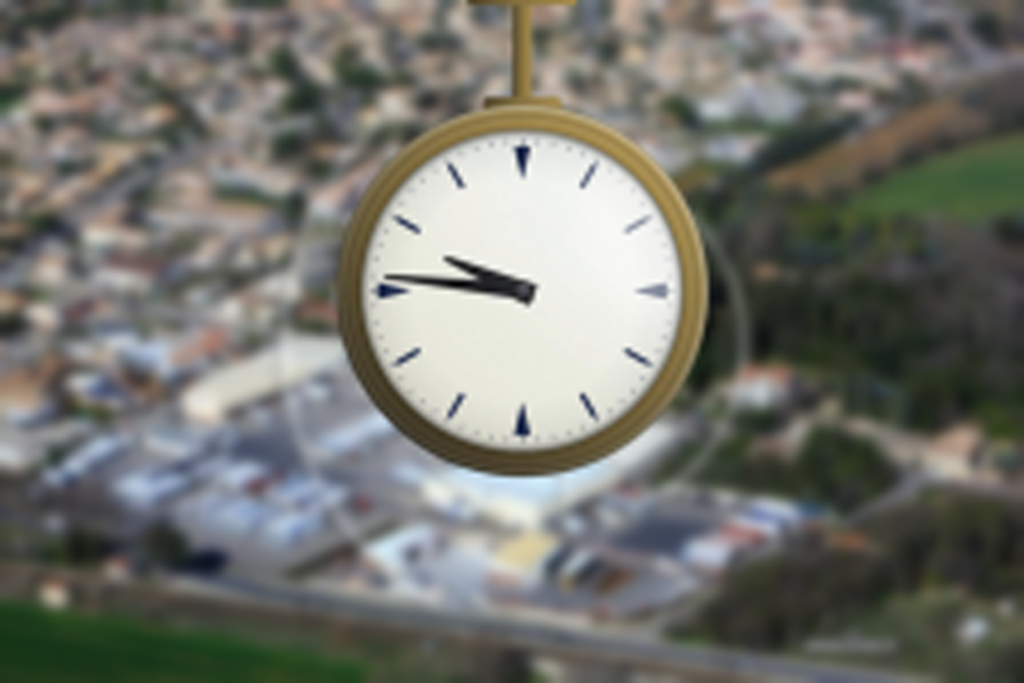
9.46
